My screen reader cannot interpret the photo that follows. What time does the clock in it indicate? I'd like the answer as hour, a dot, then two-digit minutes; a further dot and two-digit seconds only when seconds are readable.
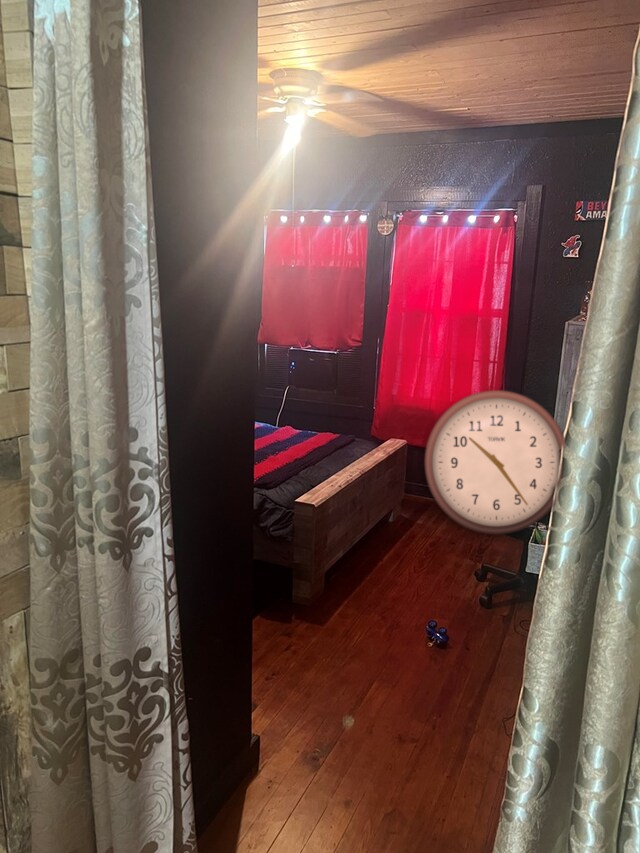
10.24
